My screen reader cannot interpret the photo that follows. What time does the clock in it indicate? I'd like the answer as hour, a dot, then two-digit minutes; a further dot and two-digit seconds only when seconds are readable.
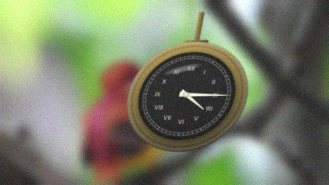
4.15
